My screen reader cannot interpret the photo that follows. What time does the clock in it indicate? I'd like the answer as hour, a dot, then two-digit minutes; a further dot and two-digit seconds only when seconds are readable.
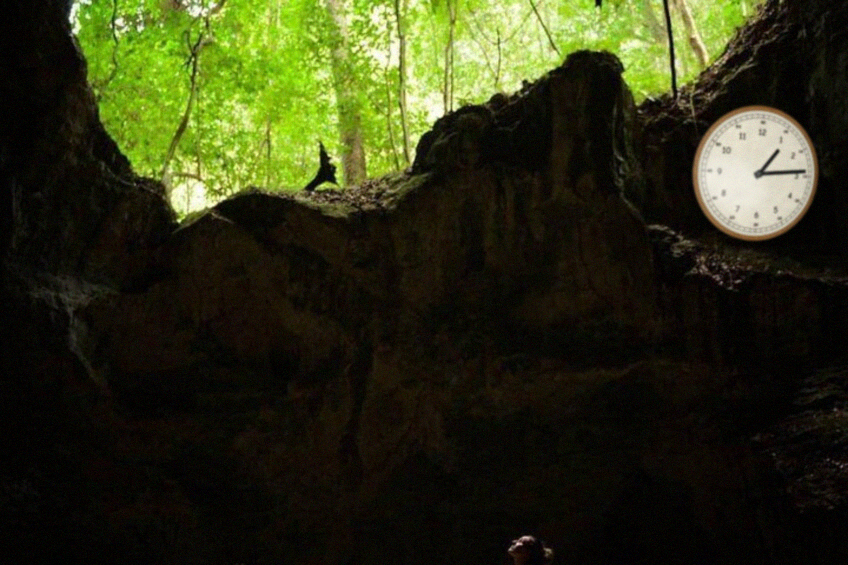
1.14
